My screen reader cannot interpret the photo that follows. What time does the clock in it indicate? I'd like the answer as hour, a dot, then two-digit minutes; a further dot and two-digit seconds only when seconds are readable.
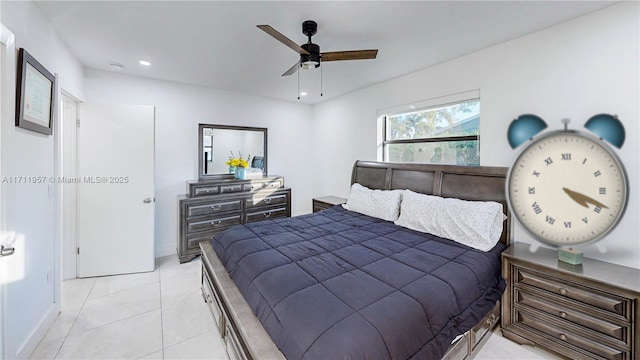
4.19
